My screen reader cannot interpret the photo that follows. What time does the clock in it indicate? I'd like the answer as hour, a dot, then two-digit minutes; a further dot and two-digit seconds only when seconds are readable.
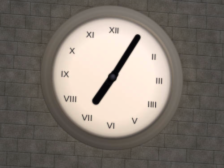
7.05
